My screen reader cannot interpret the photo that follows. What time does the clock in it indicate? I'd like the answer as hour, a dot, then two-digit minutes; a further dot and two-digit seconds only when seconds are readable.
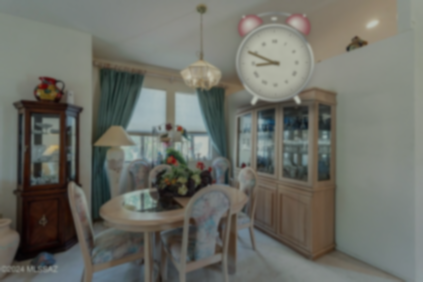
8.49
